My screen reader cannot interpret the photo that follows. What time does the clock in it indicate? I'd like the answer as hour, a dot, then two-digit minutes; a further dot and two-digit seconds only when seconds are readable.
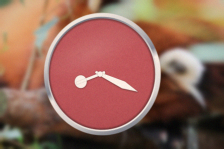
8.19
